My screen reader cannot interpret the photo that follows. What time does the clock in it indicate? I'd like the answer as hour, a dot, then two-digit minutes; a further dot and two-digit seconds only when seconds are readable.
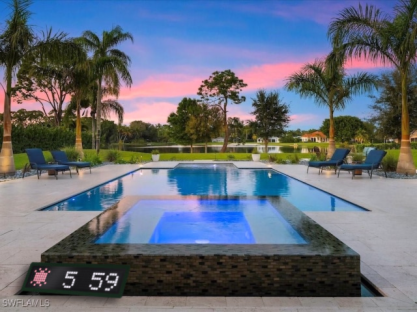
5.59
